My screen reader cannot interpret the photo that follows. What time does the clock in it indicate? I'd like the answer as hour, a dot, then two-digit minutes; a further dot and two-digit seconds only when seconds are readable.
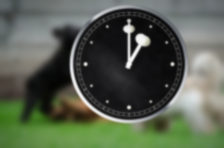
1.00
